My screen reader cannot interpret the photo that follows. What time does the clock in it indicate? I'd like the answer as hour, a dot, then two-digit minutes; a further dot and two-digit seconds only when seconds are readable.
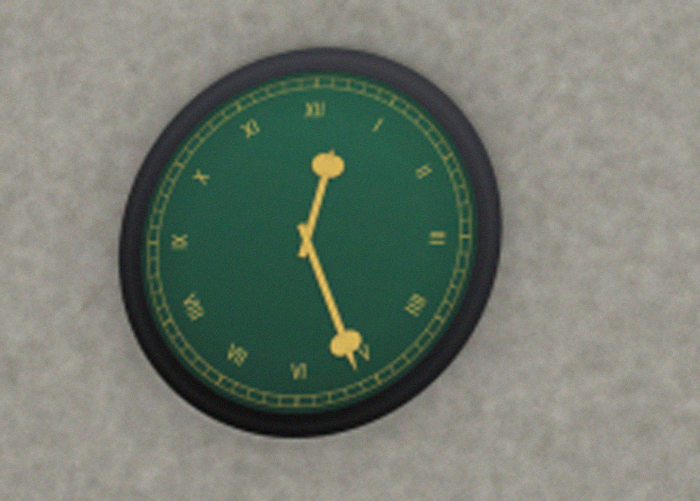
12.26
